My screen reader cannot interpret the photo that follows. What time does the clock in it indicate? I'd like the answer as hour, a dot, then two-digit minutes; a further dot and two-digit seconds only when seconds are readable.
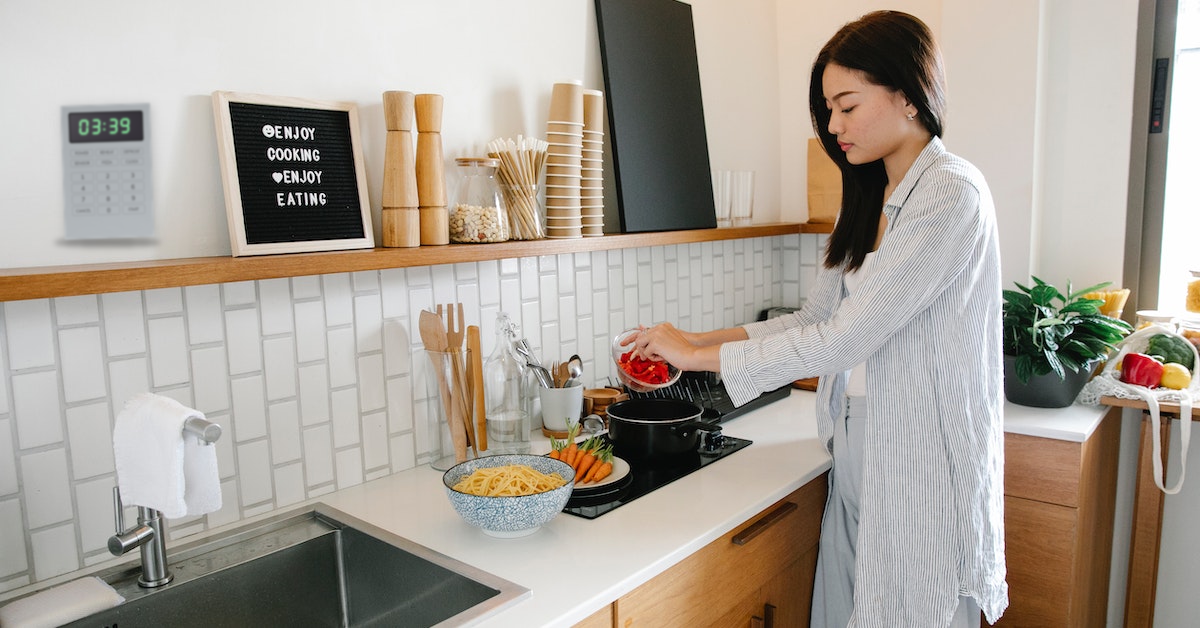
3.39
